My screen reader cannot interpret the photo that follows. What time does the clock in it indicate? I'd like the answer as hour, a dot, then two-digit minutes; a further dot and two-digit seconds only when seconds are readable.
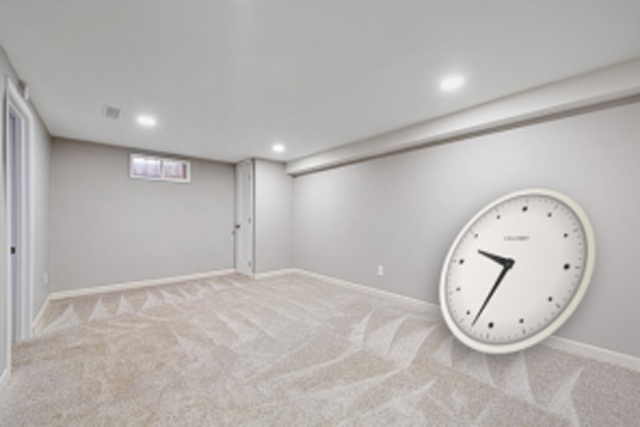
9.33
